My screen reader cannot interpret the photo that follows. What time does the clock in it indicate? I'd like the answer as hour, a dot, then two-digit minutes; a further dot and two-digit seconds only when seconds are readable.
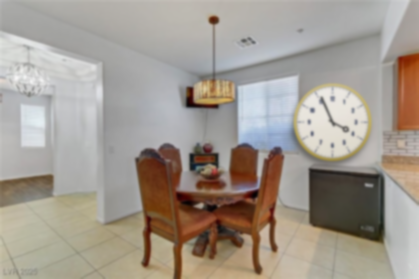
3.56
